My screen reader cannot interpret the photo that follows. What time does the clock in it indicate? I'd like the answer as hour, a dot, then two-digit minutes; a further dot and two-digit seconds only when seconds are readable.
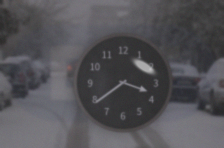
3.39
